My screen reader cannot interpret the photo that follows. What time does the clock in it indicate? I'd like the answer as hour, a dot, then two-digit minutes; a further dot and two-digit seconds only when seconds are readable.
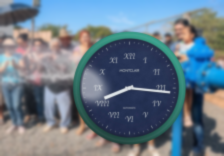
8.16
